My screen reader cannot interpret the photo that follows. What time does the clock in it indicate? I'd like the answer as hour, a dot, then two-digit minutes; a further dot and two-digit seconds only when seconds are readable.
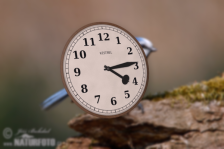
4.14
